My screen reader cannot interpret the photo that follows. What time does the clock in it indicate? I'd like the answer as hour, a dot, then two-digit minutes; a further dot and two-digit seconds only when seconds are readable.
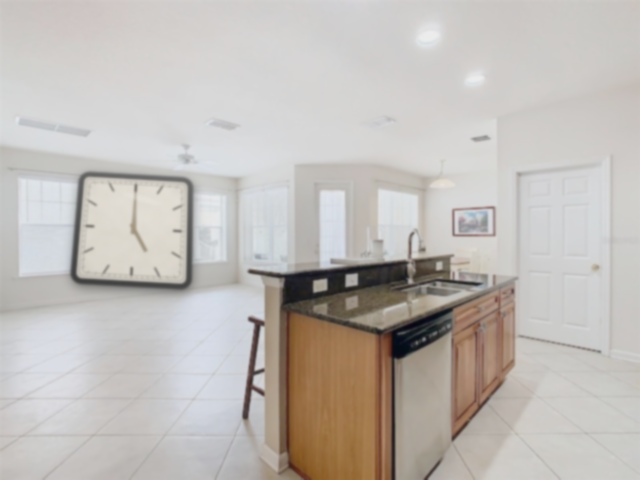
5.00
